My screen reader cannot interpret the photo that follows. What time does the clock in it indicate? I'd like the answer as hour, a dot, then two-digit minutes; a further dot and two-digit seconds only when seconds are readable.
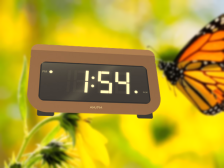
1.54
